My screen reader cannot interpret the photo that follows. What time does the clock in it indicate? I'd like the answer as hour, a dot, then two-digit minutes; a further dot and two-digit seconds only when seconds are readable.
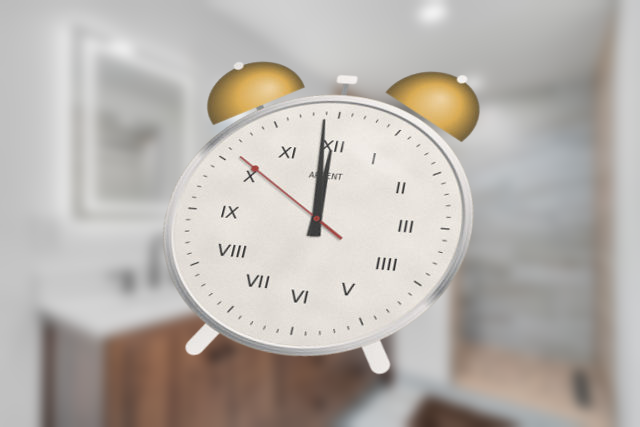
11.58.51
